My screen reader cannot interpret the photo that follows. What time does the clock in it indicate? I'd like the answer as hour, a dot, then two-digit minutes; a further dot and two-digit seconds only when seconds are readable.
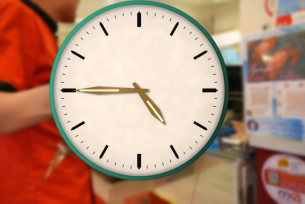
4.45
